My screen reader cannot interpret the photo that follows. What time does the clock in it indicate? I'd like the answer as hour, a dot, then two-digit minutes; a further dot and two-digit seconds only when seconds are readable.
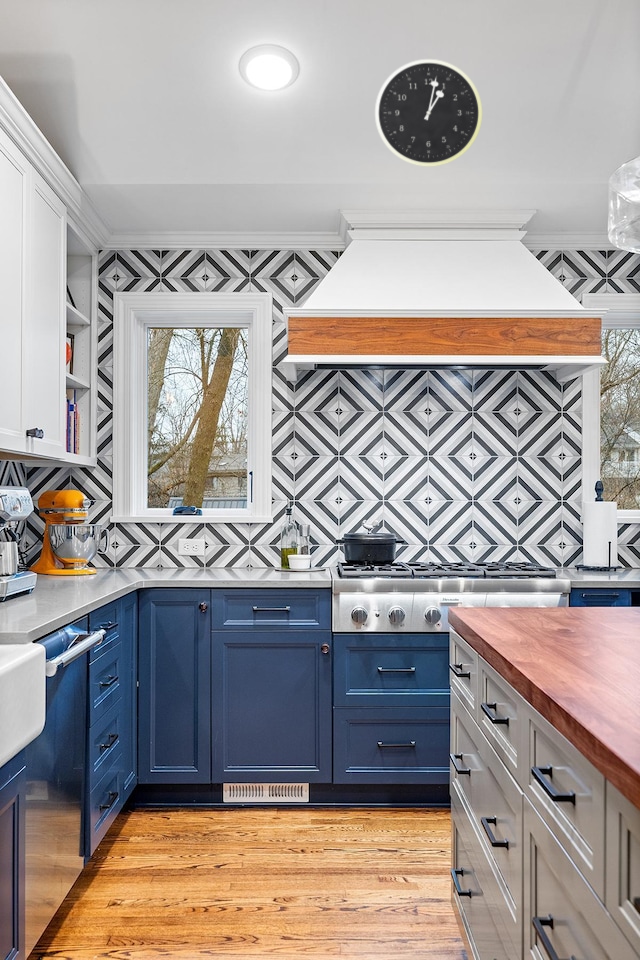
1.02
